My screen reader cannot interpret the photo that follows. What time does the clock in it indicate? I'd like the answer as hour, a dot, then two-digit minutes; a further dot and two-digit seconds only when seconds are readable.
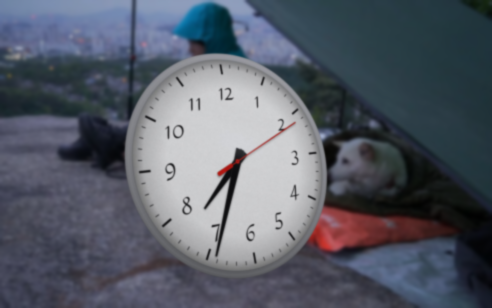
7.34.11
